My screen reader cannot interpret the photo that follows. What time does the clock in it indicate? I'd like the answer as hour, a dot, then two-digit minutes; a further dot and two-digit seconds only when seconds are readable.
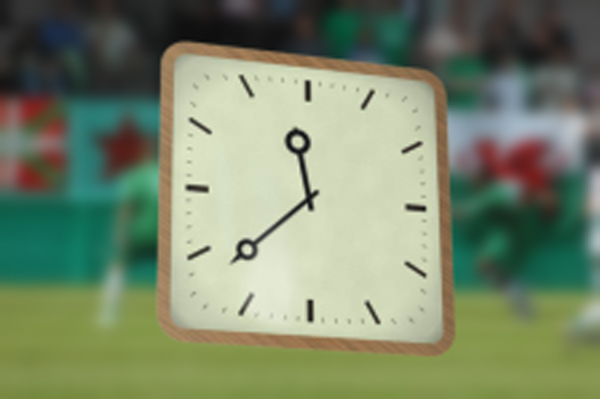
11.38
